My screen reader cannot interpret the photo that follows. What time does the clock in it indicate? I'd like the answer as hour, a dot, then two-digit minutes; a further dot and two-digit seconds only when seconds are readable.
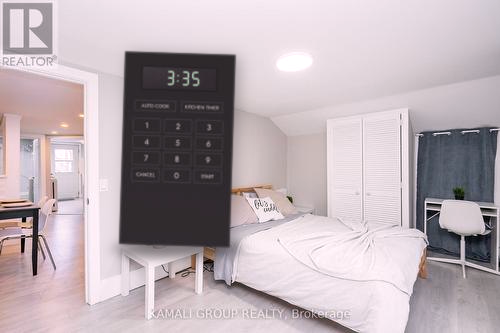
3.35
